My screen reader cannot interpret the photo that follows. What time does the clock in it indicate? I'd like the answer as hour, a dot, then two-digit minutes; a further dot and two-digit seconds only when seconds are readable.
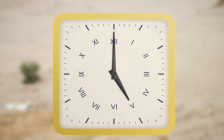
5.00
